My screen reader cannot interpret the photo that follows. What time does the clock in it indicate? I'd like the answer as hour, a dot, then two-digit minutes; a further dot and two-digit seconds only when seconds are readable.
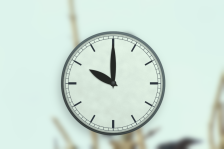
10.00
